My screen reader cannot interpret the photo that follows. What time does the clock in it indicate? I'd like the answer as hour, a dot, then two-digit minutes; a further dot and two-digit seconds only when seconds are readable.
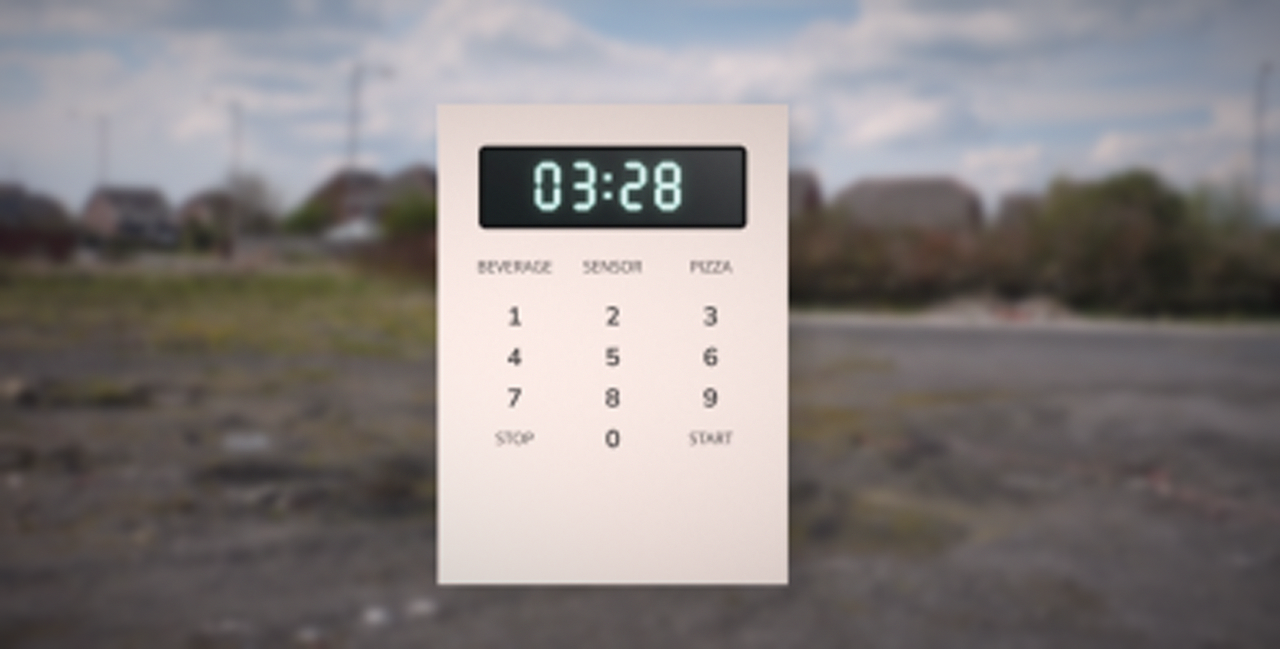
3.28
